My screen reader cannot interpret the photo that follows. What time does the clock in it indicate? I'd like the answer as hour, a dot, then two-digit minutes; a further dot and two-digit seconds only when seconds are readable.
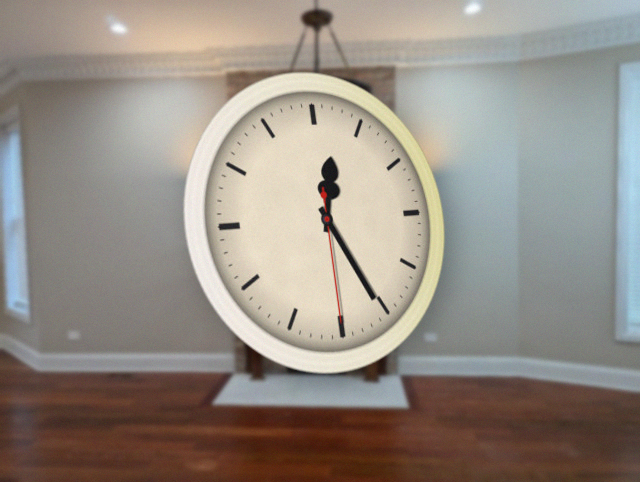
12.25.30
